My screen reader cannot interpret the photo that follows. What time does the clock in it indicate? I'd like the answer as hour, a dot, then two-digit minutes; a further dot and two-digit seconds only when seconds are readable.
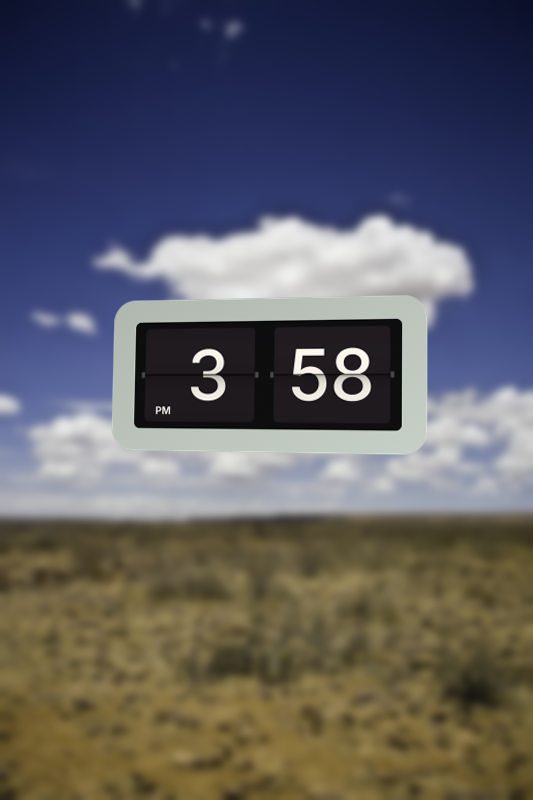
3.58
